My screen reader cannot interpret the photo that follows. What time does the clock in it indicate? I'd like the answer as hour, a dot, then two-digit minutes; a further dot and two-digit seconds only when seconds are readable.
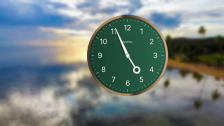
4.56
